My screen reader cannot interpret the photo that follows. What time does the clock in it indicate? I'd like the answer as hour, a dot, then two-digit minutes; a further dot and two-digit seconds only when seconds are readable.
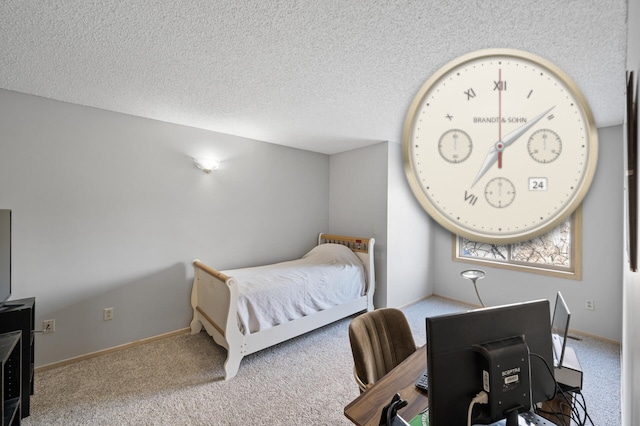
7.09
